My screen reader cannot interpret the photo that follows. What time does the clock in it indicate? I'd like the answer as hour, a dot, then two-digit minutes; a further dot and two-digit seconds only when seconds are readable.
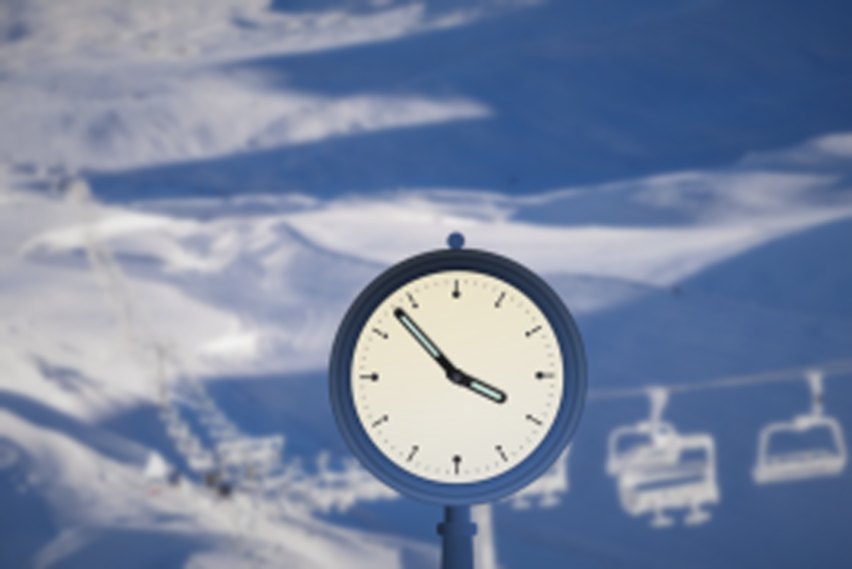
3.53
